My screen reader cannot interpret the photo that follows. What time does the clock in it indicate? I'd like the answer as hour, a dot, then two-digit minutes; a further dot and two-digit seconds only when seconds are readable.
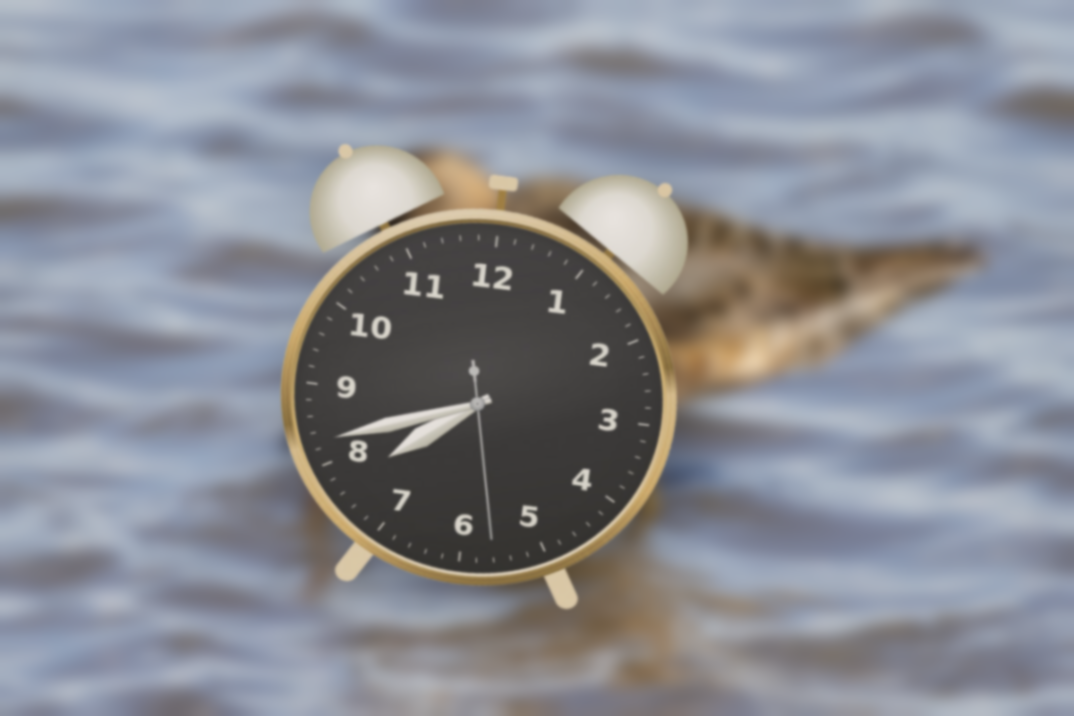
7.41.28
